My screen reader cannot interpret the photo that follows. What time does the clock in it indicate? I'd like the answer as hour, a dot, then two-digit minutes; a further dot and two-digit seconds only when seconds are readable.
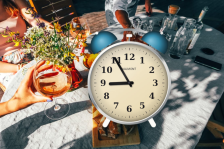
8.55
